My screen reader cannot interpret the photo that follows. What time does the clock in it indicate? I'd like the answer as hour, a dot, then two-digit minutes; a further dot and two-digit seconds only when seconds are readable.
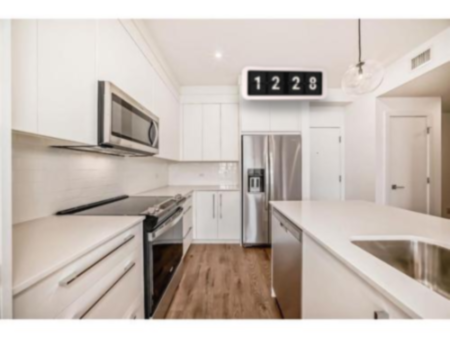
12.28
